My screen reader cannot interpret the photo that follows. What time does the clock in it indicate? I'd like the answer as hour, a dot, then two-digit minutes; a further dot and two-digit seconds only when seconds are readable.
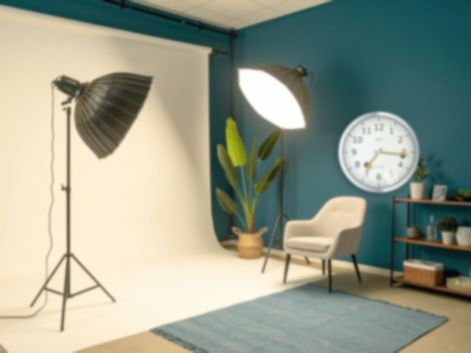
7.16
